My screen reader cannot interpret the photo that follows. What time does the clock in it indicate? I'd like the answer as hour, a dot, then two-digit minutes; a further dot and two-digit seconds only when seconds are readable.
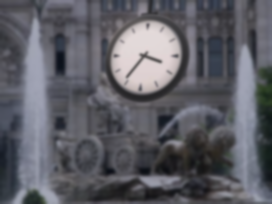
3.36
